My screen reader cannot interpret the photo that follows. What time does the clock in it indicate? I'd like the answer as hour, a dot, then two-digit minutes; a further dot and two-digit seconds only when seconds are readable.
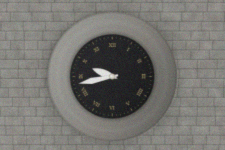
9.43
